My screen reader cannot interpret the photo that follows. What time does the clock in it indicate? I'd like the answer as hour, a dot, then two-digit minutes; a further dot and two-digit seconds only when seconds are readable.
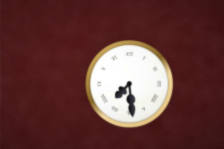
7.29
